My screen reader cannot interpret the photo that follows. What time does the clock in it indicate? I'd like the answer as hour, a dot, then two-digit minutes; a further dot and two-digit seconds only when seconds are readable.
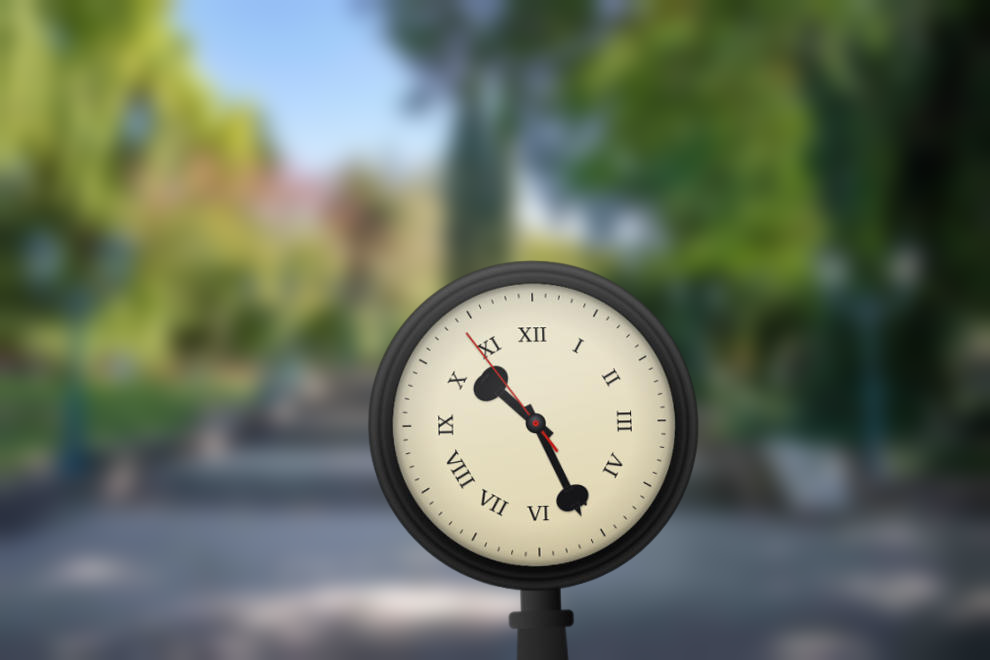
10.25.54
